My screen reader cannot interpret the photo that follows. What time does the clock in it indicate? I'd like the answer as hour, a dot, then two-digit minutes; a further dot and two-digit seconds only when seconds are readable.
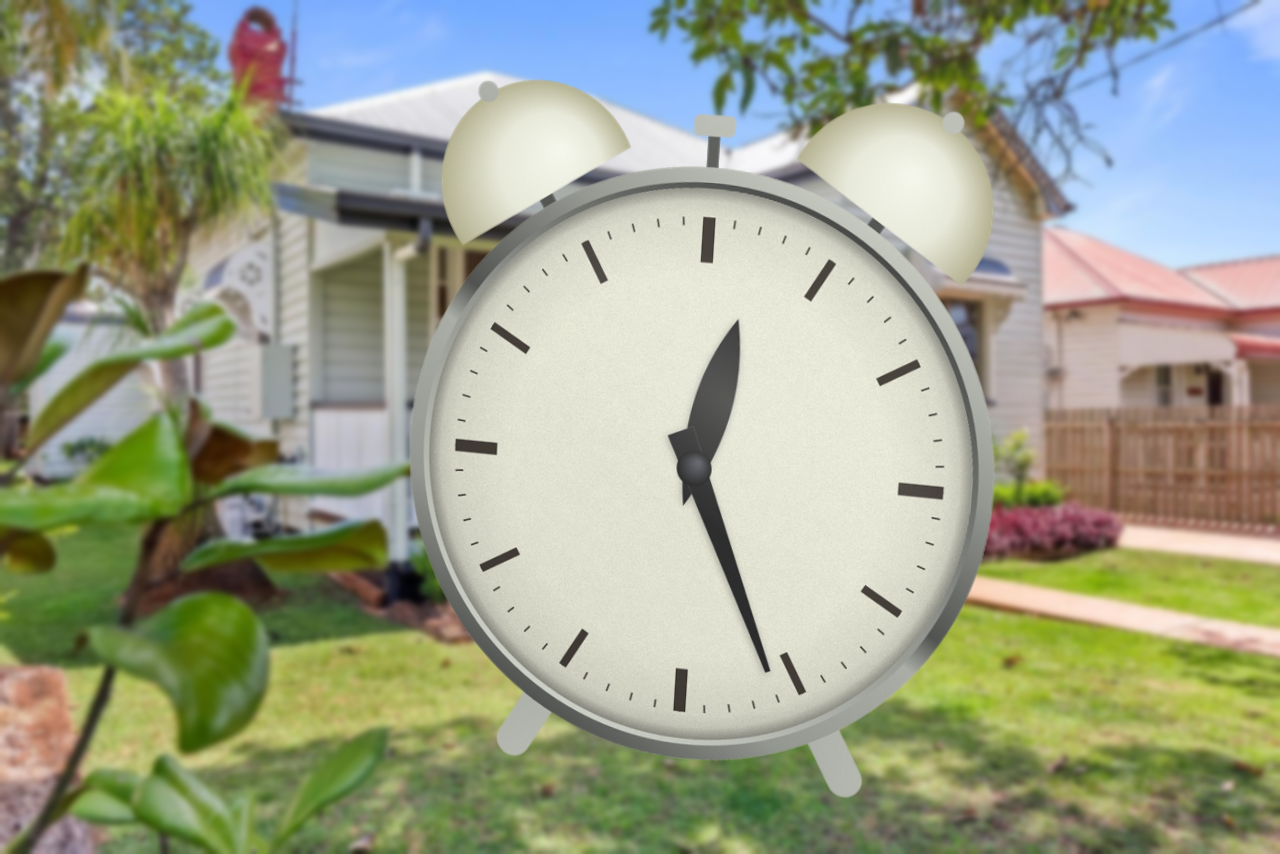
12.26
